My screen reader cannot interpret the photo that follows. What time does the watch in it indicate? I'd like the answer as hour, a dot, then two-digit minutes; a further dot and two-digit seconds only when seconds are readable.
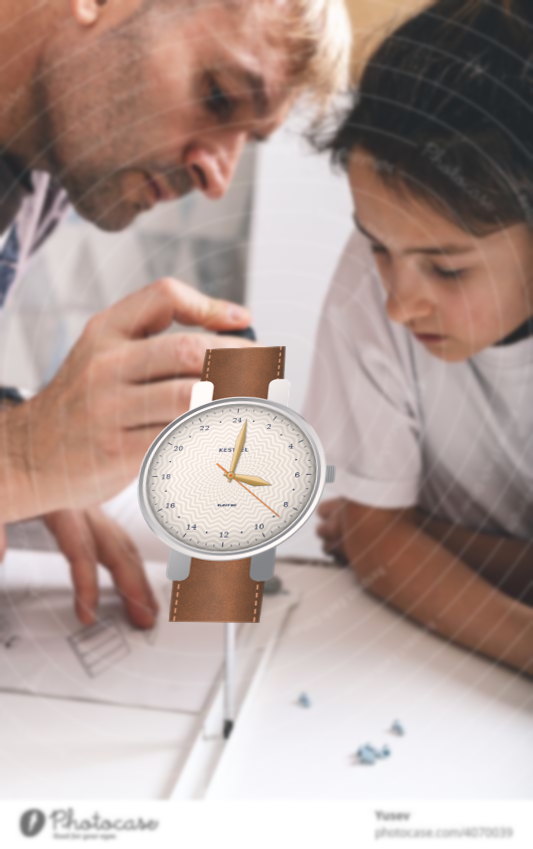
7.01.22
